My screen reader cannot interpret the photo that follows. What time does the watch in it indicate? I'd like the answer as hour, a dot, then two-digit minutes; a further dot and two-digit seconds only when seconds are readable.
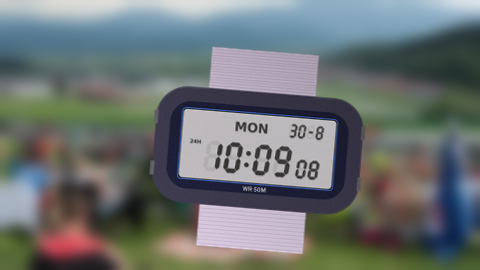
10.09.08
